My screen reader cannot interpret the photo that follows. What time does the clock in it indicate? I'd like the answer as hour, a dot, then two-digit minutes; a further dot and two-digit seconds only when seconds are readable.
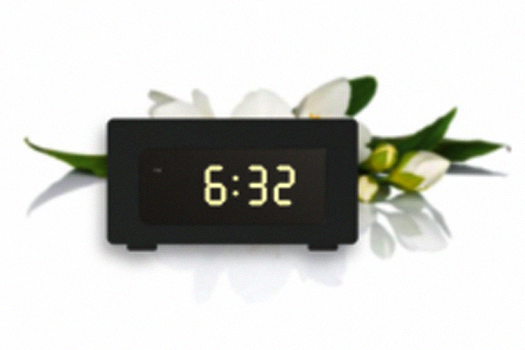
6.32
